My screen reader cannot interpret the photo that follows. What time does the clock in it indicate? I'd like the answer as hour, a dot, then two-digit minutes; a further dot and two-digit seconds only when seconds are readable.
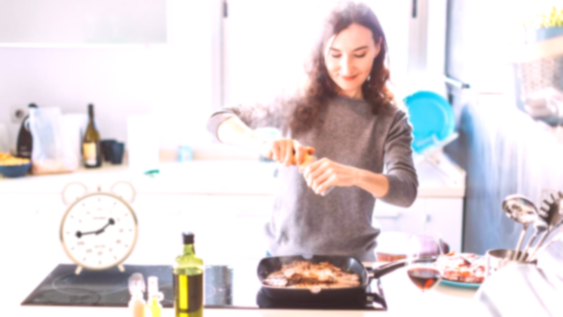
1.44
